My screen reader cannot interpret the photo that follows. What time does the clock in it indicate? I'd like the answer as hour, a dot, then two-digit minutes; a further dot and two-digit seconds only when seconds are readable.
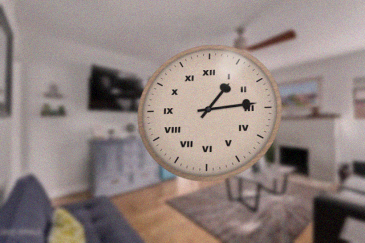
1.14
